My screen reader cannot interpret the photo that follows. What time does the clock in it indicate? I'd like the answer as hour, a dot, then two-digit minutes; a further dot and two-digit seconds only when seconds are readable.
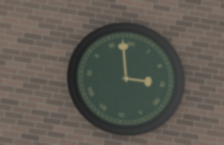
2.58
